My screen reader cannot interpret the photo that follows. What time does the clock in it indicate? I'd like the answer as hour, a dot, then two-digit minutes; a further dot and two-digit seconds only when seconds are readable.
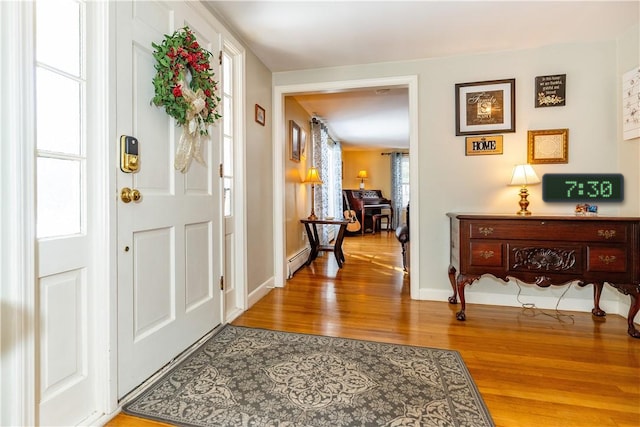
7.30
